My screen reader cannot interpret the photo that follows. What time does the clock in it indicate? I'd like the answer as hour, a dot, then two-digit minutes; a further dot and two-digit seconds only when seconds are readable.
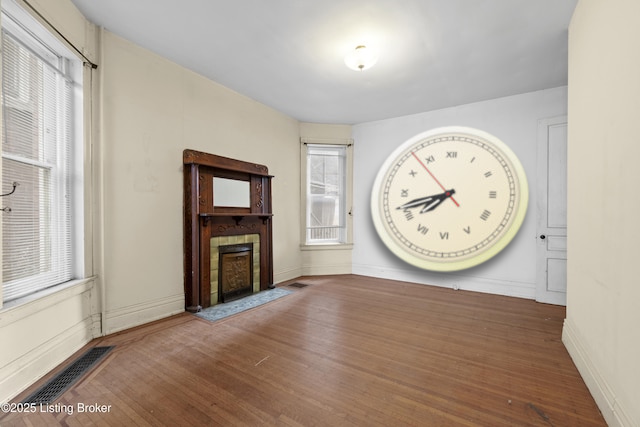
7.41.53
